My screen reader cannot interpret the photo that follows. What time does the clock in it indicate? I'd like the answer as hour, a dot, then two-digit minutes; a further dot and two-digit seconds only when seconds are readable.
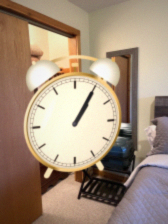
1.05
